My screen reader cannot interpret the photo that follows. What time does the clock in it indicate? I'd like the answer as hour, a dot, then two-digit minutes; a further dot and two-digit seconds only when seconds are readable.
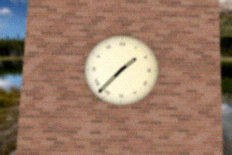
1.37
